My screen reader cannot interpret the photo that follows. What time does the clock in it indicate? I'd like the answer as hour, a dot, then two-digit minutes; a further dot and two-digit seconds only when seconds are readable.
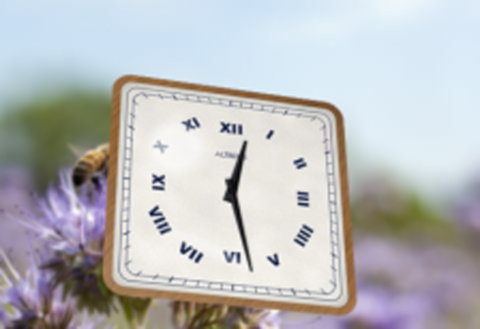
12.28
